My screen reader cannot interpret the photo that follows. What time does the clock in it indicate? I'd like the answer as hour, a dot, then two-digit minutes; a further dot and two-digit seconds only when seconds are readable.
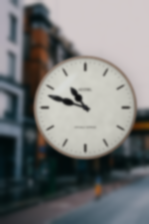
10.48
